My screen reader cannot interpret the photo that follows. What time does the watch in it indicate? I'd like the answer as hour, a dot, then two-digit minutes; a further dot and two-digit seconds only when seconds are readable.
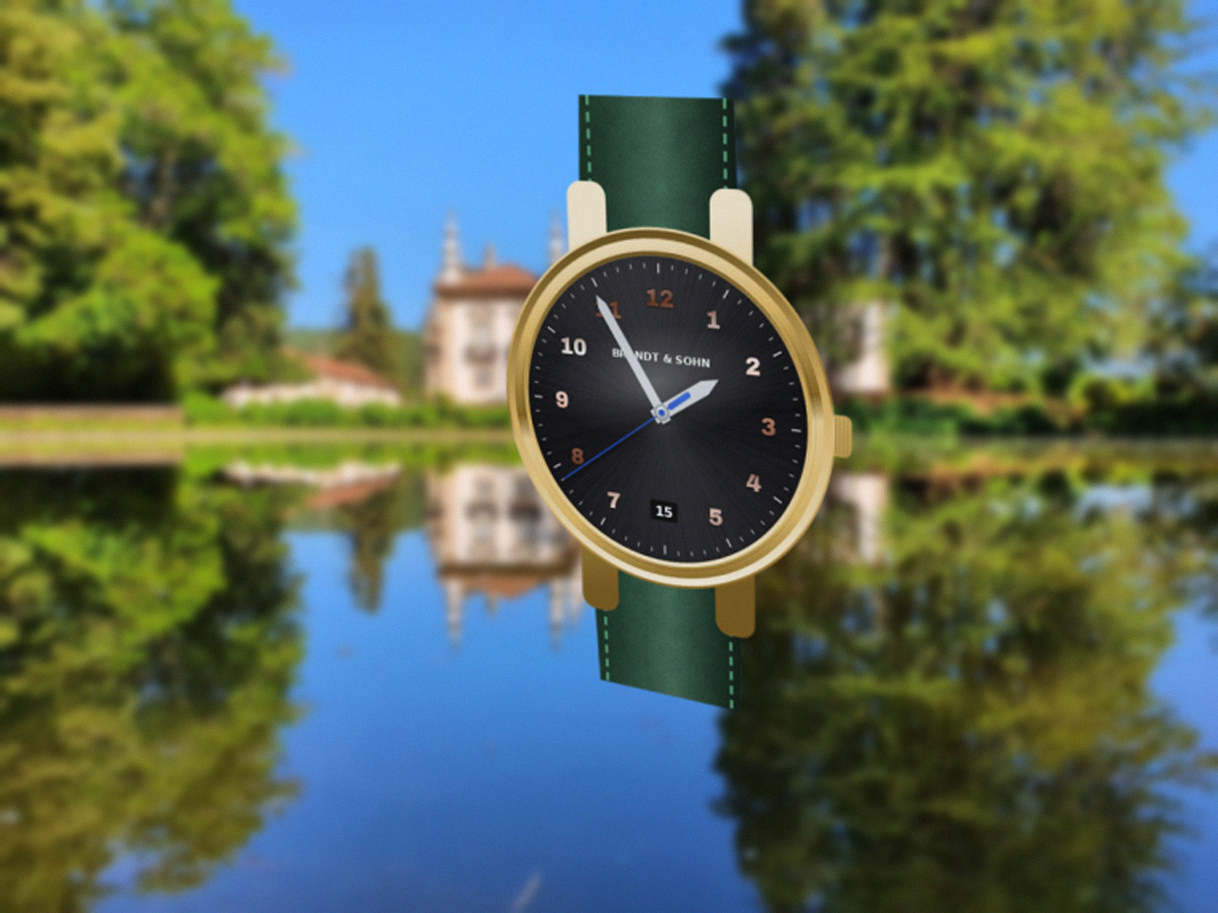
1.54.39
